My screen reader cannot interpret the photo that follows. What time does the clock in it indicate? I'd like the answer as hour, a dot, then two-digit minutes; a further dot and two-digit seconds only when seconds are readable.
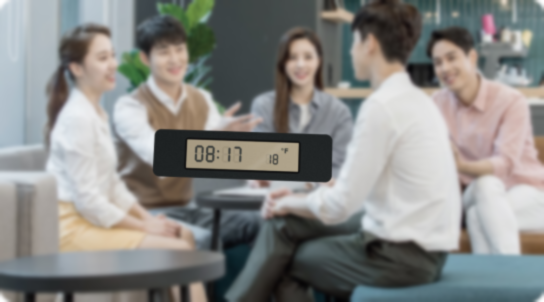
8.17
